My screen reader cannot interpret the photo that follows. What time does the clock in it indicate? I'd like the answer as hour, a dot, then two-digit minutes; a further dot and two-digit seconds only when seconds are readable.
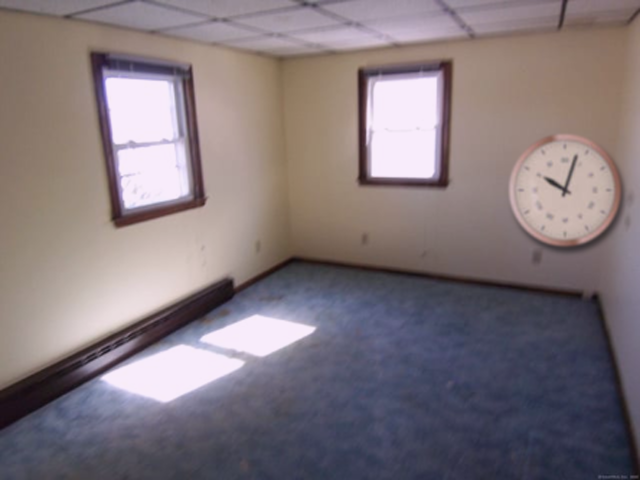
10.03
